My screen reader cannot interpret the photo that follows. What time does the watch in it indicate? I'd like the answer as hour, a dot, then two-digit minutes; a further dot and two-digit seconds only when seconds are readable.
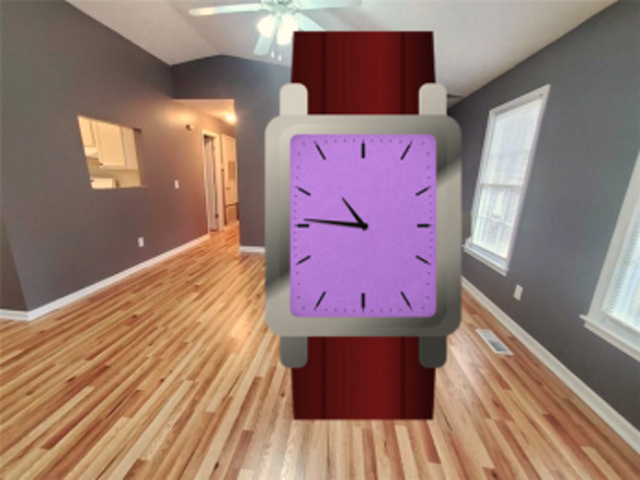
10.46
